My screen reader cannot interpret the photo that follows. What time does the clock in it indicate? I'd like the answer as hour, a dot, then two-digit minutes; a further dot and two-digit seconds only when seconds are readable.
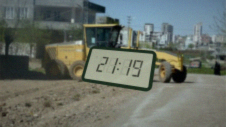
21.19
